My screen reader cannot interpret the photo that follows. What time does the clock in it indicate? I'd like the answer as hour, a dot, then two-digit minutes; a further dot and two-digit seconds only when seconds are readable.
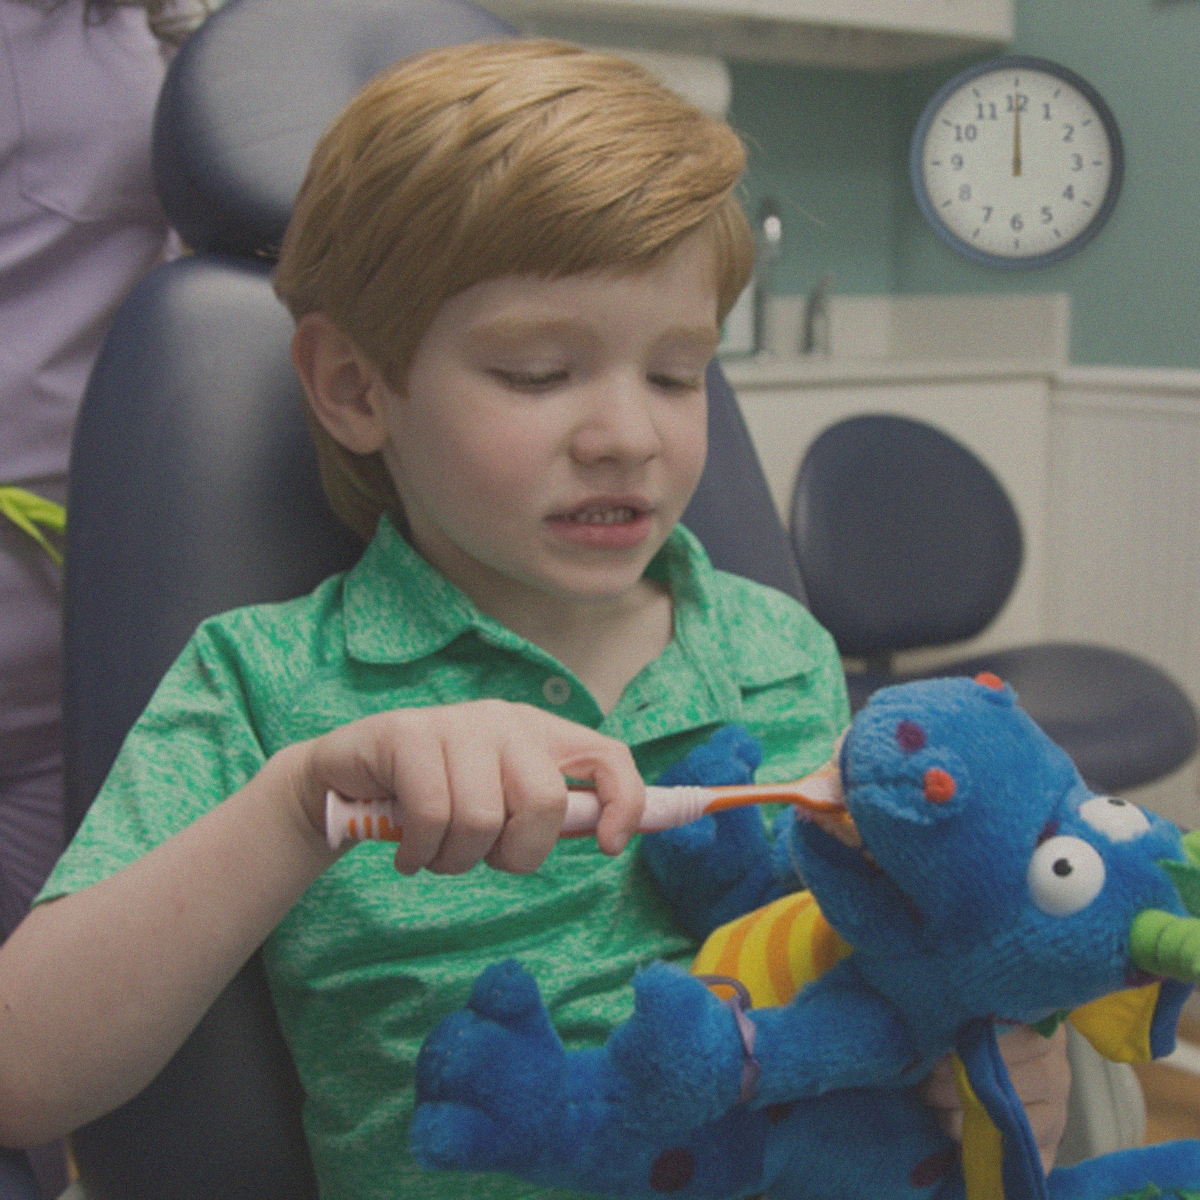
12.00
